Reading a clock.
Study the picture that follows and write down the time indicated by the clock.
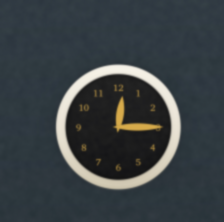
12:15
